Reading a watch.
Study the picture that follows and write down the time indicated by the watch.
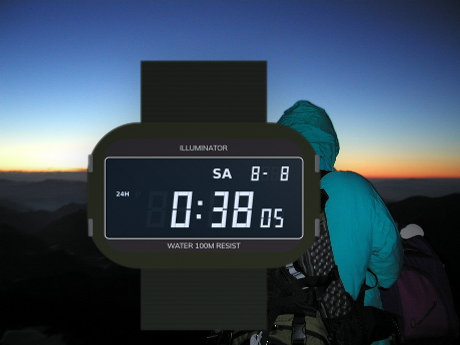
0:38:05
